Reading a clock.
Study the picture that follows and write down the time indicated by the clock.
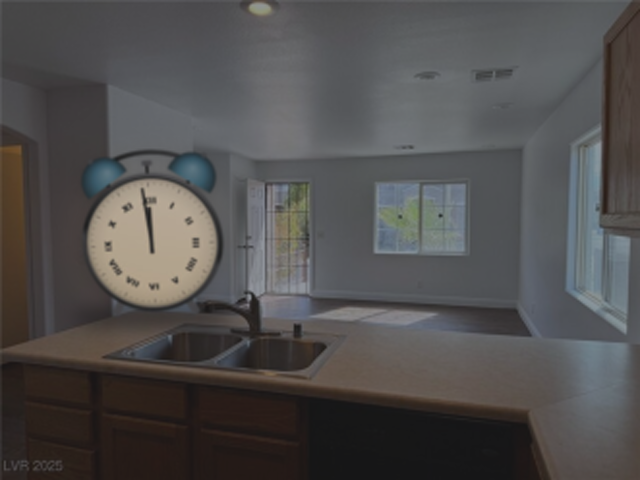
11:59
